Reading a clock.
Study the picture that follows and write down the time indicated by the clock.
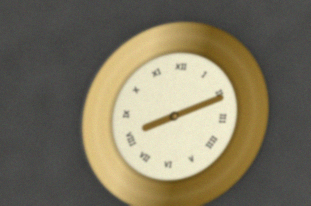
8:11
